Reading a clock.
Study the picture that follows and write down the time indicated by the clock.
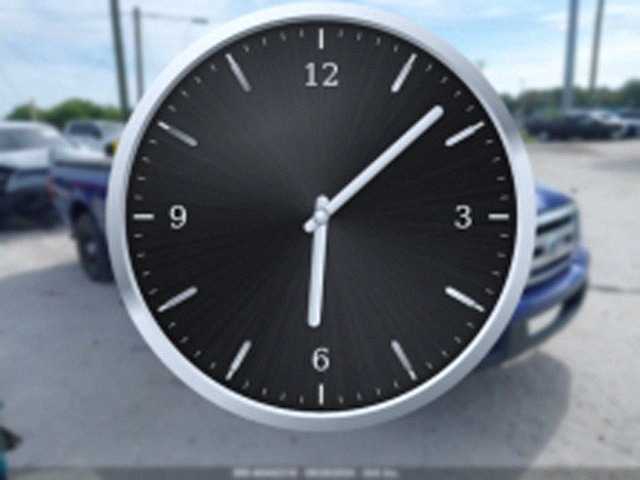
6:08
